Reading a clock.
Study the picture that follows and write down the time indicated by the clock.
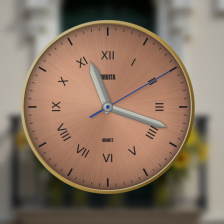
11:18:10
